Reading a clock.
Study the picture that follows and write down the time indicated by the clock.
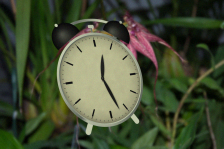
12:27
